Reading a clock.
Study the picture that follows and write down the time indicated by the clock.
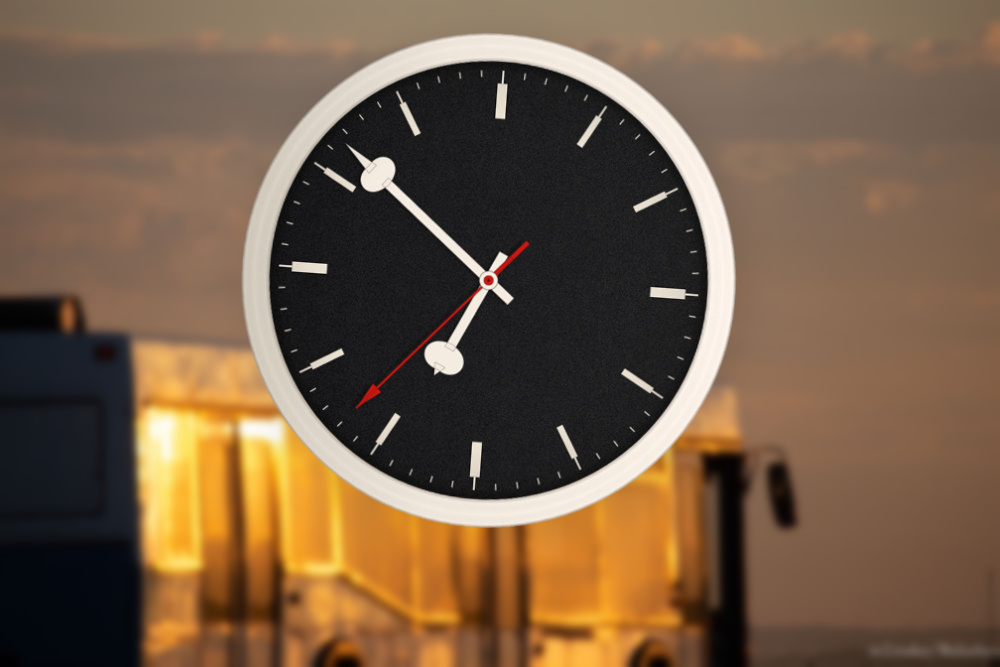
6:51:37
